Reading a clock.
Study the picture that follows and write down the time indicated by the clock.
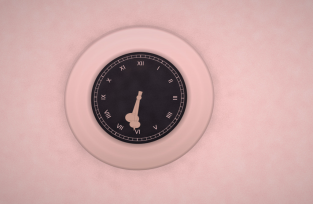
6:31
